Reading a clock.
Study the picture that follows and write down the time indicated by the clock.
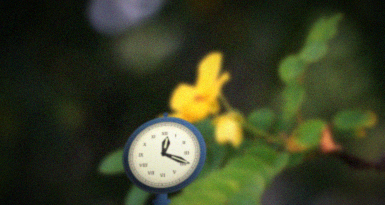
12:19
